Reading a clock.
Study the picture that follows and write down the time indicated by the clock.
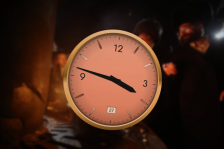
3:47
